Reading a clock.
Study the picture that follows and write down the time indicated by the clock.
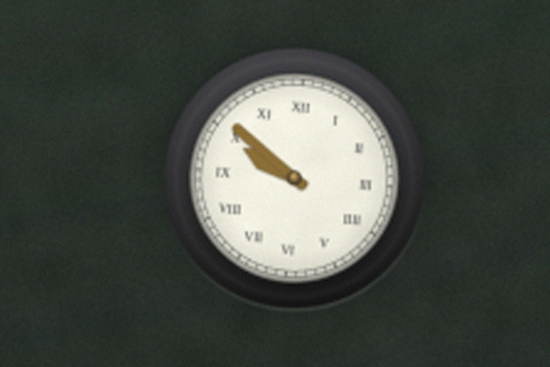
9:51
